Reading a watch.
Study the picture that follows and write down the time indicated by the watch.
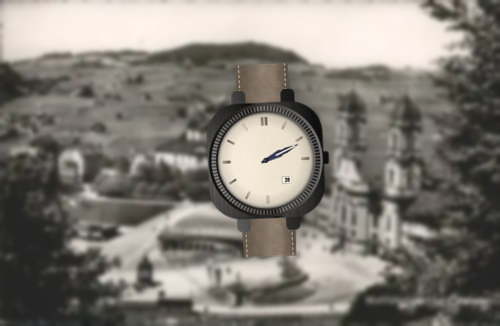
2:11
